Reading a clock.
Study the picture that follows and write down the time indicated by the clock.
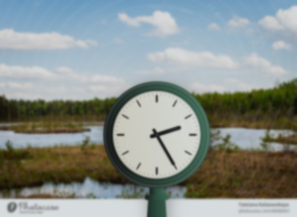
2:25
